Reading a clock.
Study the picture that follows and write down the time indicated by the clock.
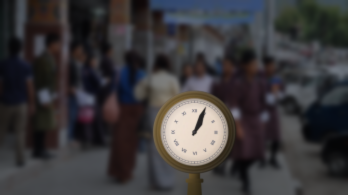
1:04
